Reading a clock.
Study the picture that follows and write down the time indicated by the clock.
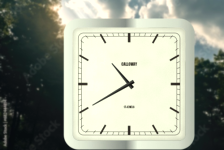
10:40
